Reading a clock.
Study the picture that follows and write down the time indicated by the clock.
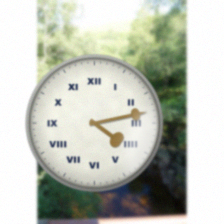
4:13
